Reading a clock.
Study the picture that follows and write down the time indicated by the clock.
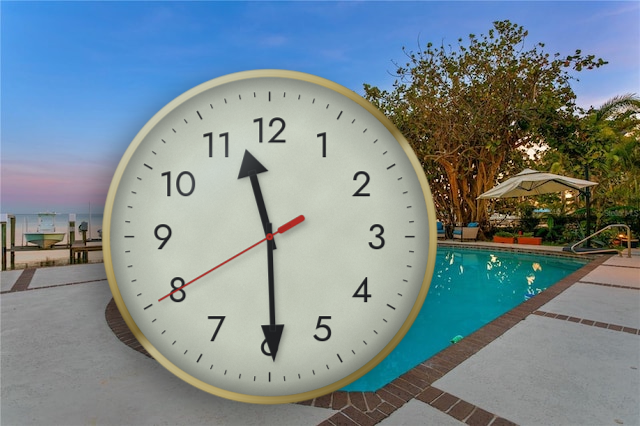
11:29:40
